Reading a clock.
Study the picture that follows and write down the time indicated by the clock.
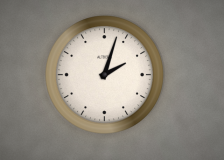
2:03
